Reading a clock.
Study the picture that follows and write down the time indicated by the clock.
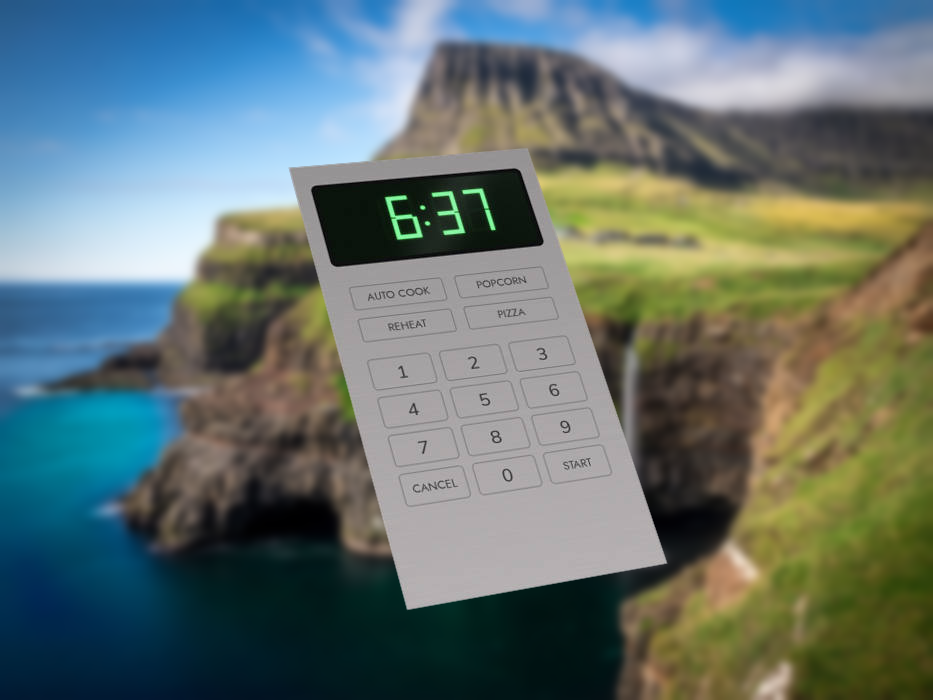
6:37
